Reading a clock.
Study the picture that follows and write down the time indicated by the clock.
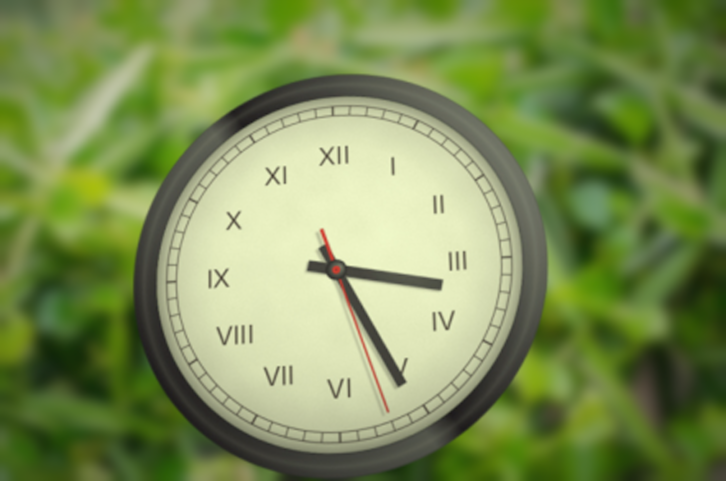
3:25:27
